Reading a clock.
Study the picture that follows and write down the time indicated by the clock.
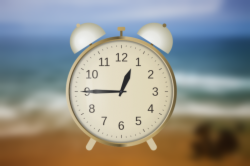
12:45
